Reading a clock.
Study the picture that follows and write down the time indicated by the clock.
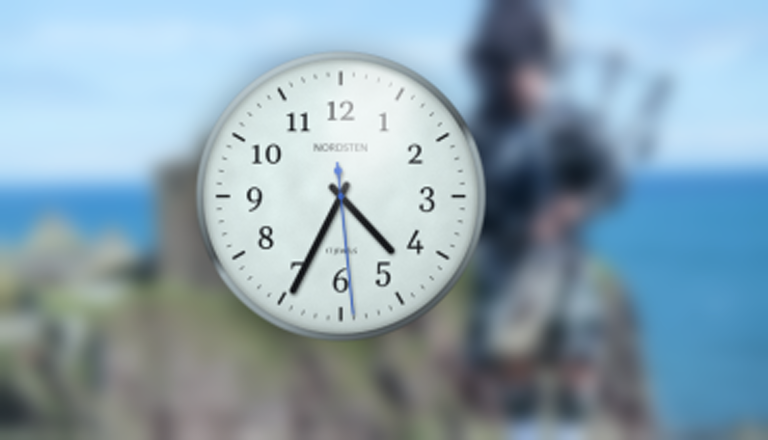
4:34:29
